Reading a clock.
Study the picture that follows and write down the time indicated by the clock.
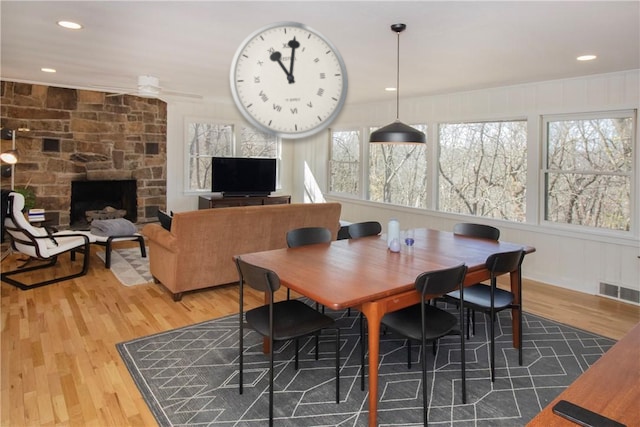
11:02
